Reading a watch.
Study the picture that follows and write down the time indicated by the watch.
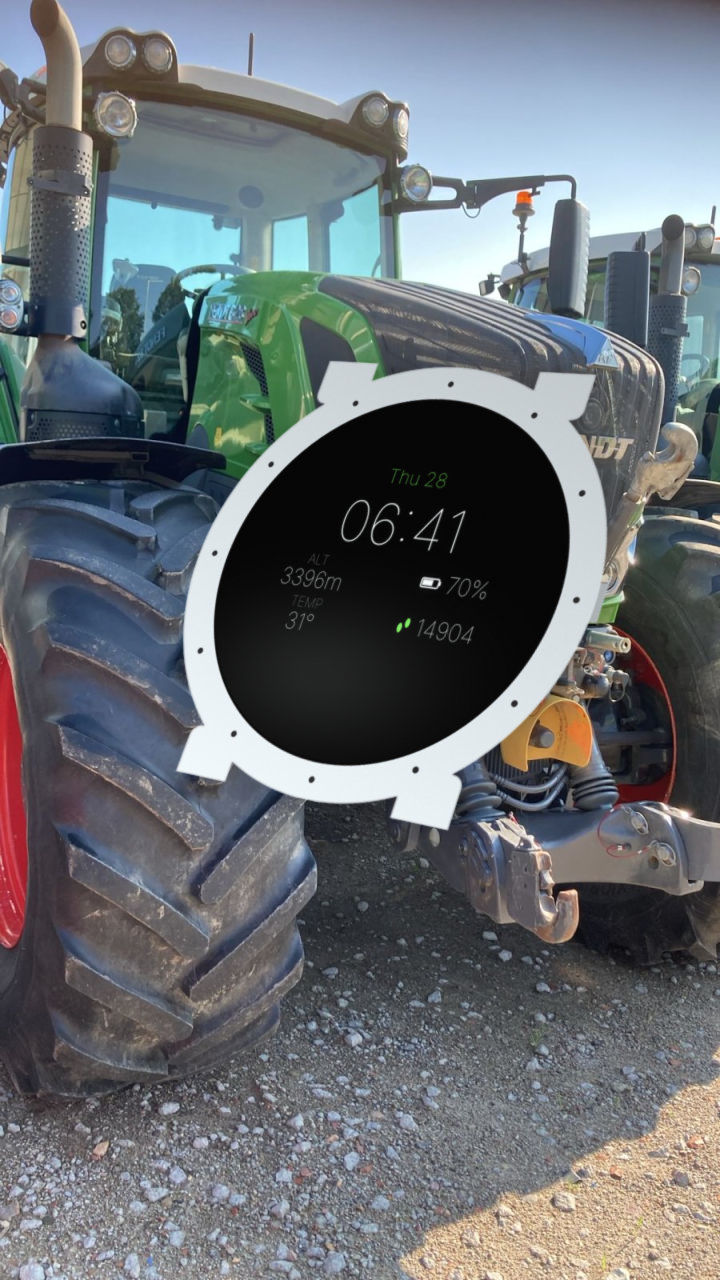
6:41
